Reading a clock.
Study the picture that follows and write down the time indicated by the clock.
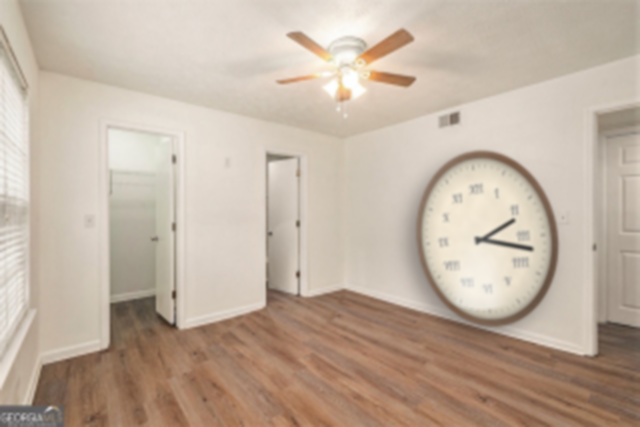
2:17
